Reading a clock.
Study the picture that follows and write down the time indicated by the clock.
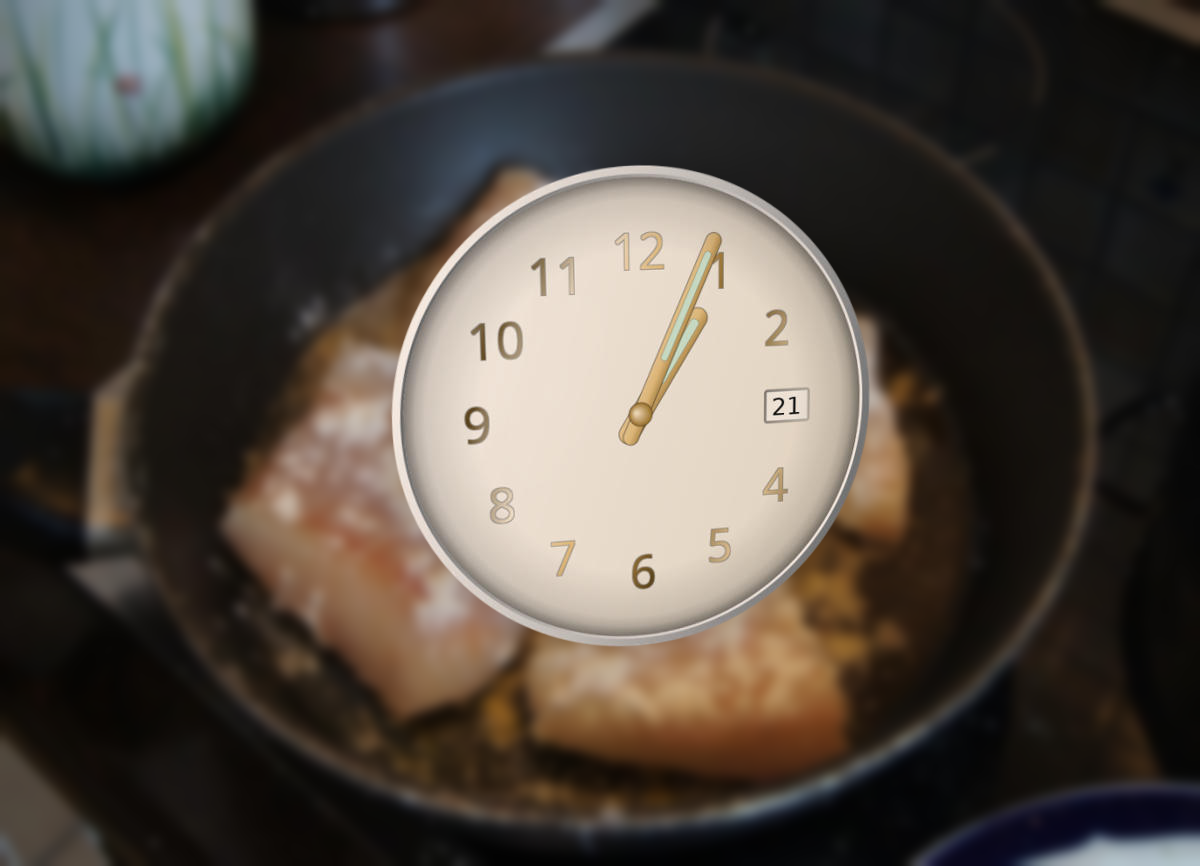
1:04
